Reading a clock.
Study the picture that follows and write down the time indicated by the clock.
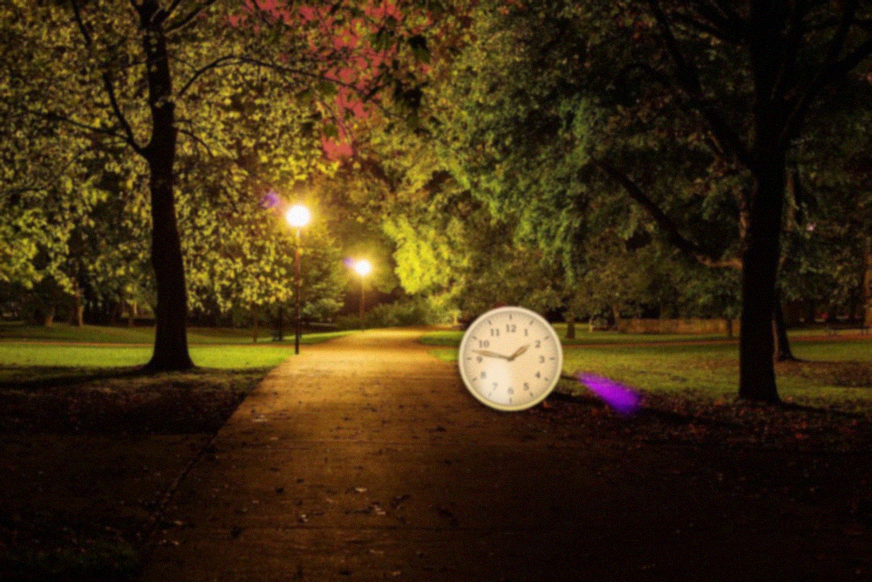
1:47
